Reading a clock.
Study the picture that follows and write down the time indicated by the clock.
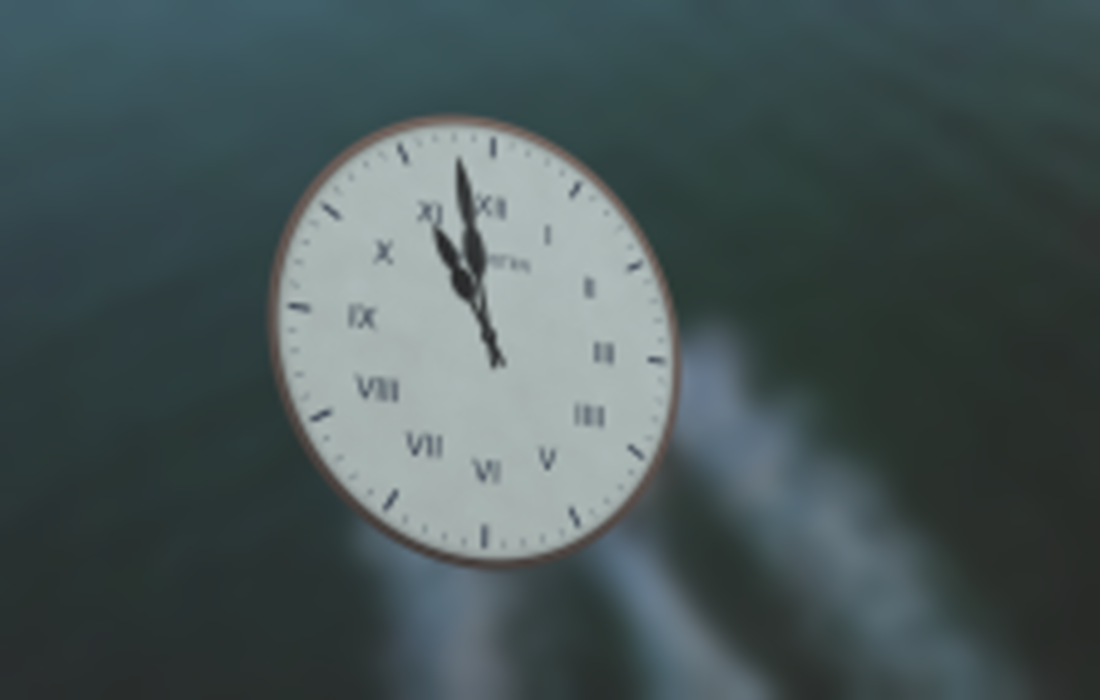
10:58
